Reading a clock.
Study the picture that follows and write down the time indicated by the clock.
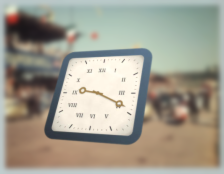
9:19
